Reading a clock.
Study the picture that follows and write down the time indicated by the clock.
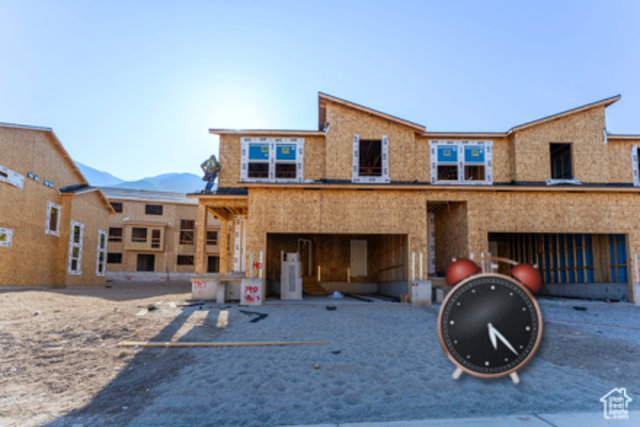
5:22
